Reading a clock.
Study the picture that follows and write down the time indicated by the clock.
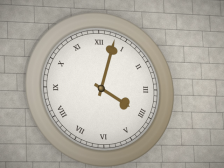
4:03
